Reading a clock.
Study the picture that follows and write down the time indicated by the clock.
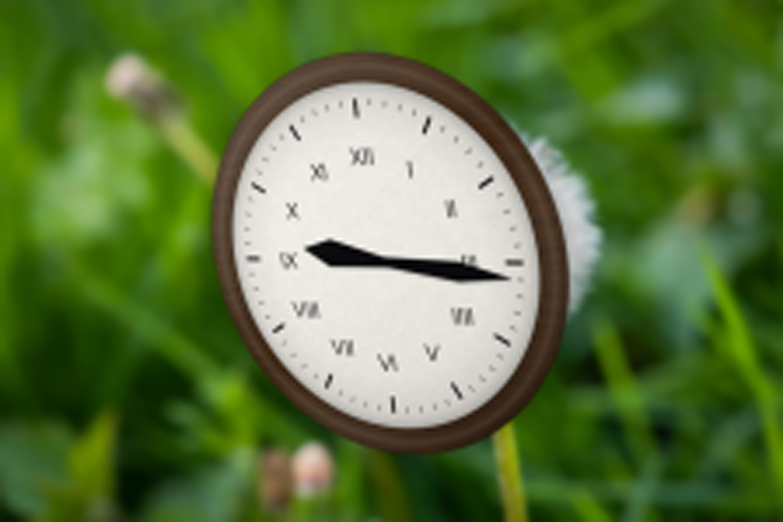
9:16
